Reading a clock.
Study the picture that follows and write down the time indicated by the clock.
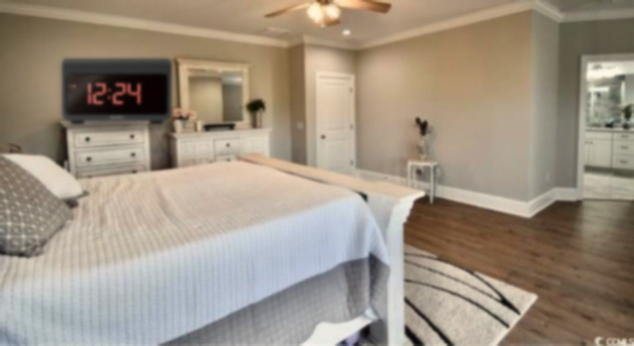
12:24
